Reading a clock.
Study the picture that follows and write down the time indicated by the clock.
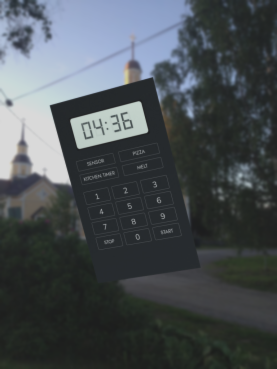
4:36
